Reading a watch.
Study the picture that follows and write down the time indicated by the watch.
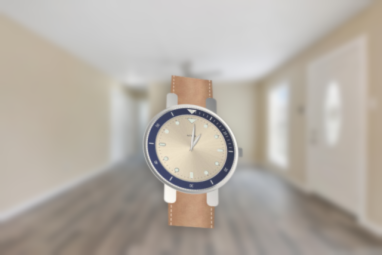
1:01
